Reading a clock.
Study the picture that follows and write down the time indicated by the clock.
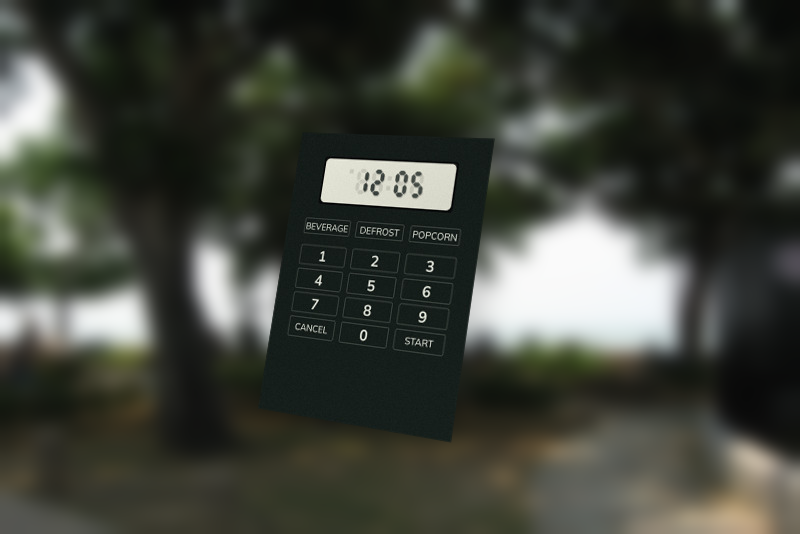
12:05
